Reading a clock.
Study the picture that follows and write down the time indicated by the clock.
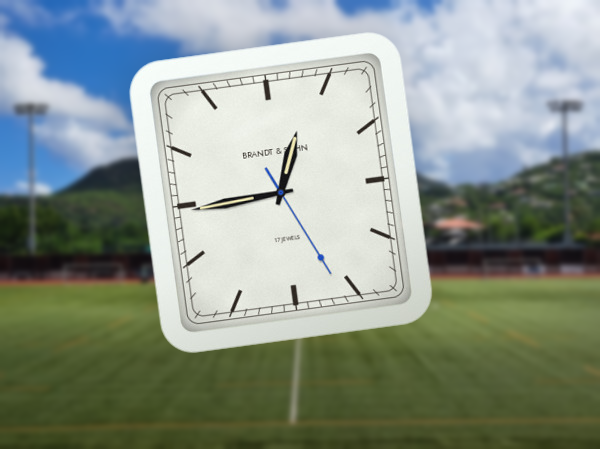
12:44:26
